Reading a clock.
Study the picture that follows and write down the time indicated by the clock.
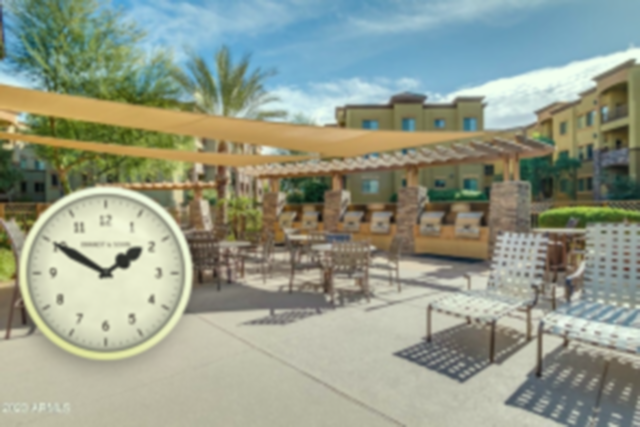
1:50
